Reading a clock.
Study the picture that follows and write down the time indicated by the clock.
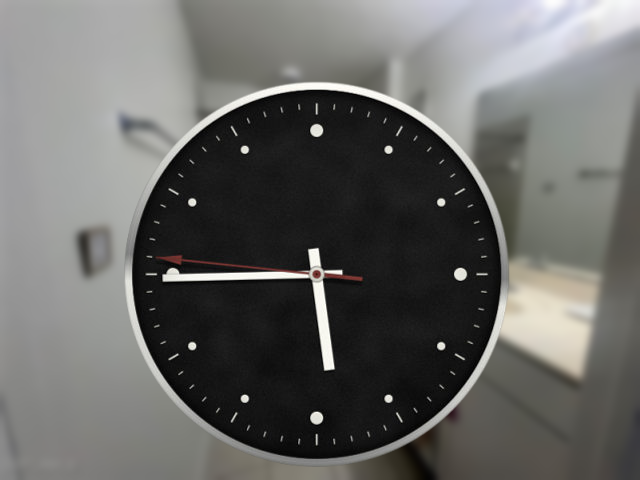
5:44:46
